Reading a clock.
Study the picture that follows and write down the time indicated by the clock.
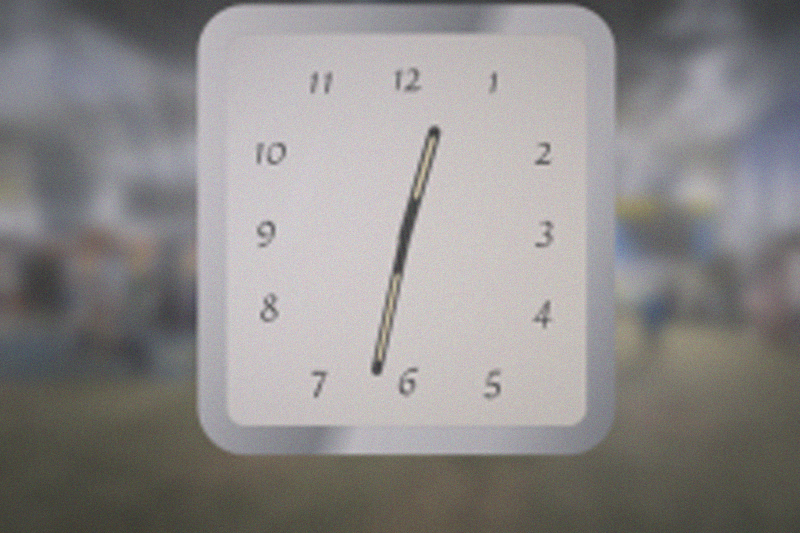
12:32
